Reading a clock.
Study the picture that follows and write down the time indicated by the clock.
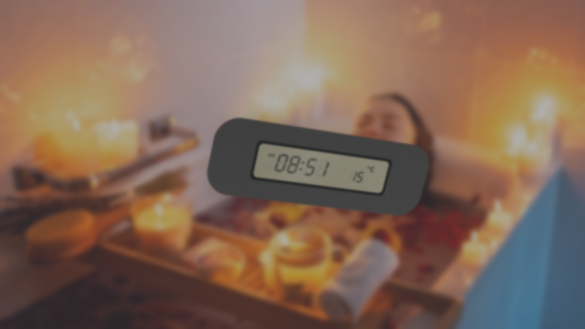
8:51
